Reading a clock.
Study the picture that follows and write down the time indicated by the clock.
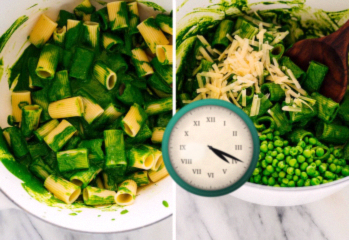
4:19
